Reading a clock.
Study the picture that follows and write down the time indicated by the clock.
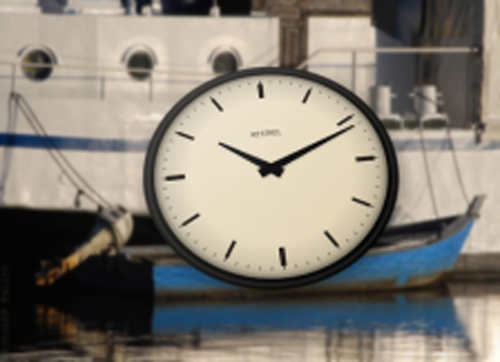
10:11
